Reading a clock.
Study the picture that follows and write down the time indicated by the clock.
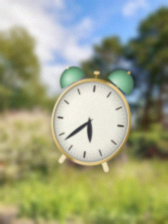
5:38
